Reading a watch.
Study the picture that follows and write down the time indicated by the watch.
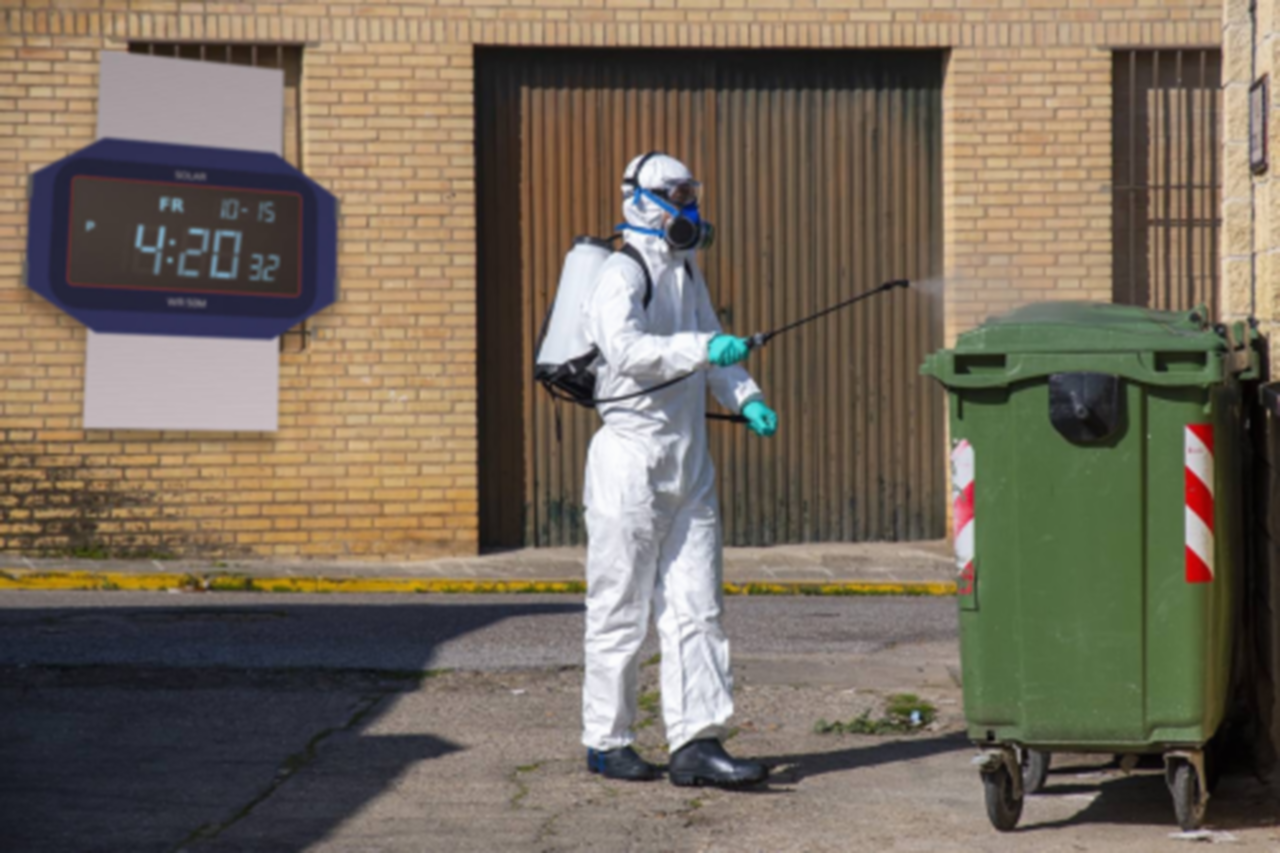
4:20:32
